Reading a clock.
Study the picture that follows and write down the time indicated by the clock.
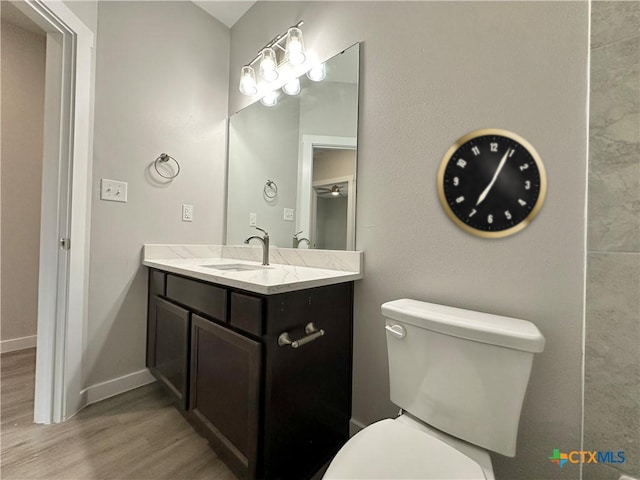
7:04
